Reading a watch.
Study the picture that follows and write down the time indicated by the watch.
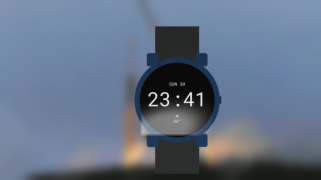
23:41
